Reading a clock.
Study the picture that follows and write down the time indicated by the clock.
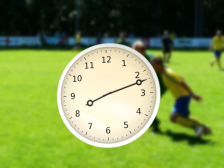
8:12
